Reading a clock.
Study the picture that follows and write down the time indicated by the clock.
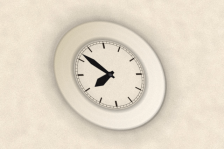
7:52
